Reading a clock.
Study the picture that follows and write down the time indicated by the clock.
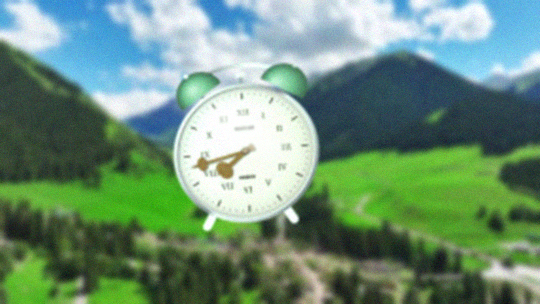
7:43
